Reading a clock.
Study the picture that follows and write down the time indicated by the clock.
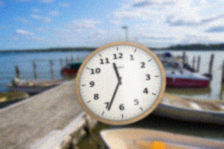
11:34
